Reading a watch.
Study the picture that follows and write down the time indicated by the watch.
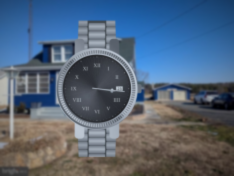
3:16
